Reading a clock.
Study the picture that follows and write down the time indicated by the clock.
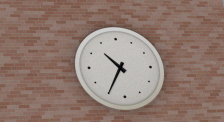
10:35
